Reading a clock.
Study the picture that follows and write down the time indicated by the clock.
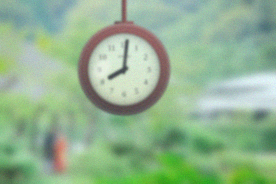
8:01
